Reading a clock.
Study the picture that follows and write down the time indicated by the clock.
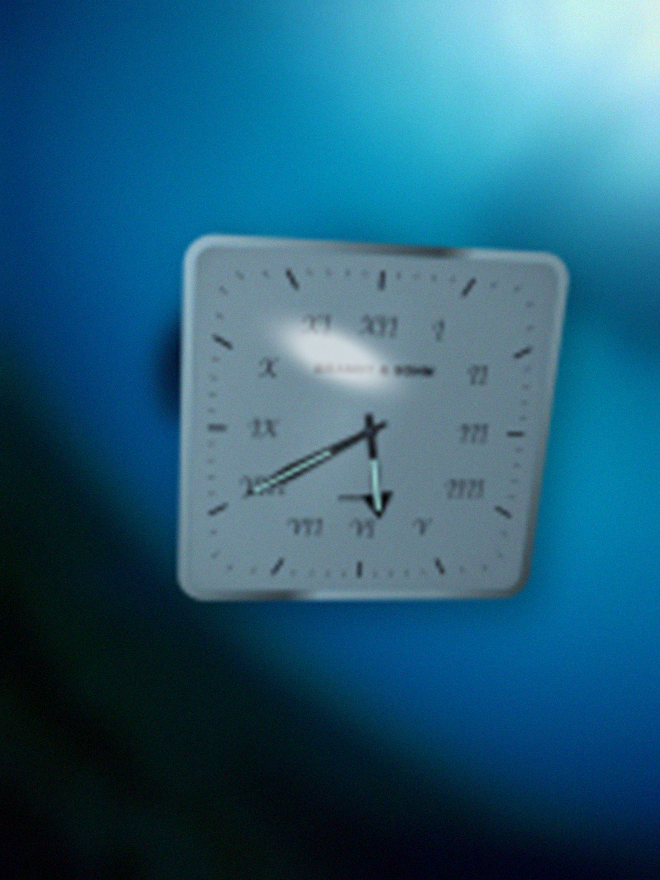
5:40
